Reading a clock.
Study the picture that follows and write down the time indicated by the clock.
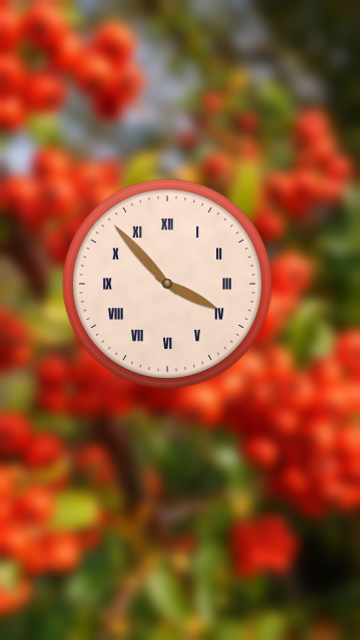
3:53
